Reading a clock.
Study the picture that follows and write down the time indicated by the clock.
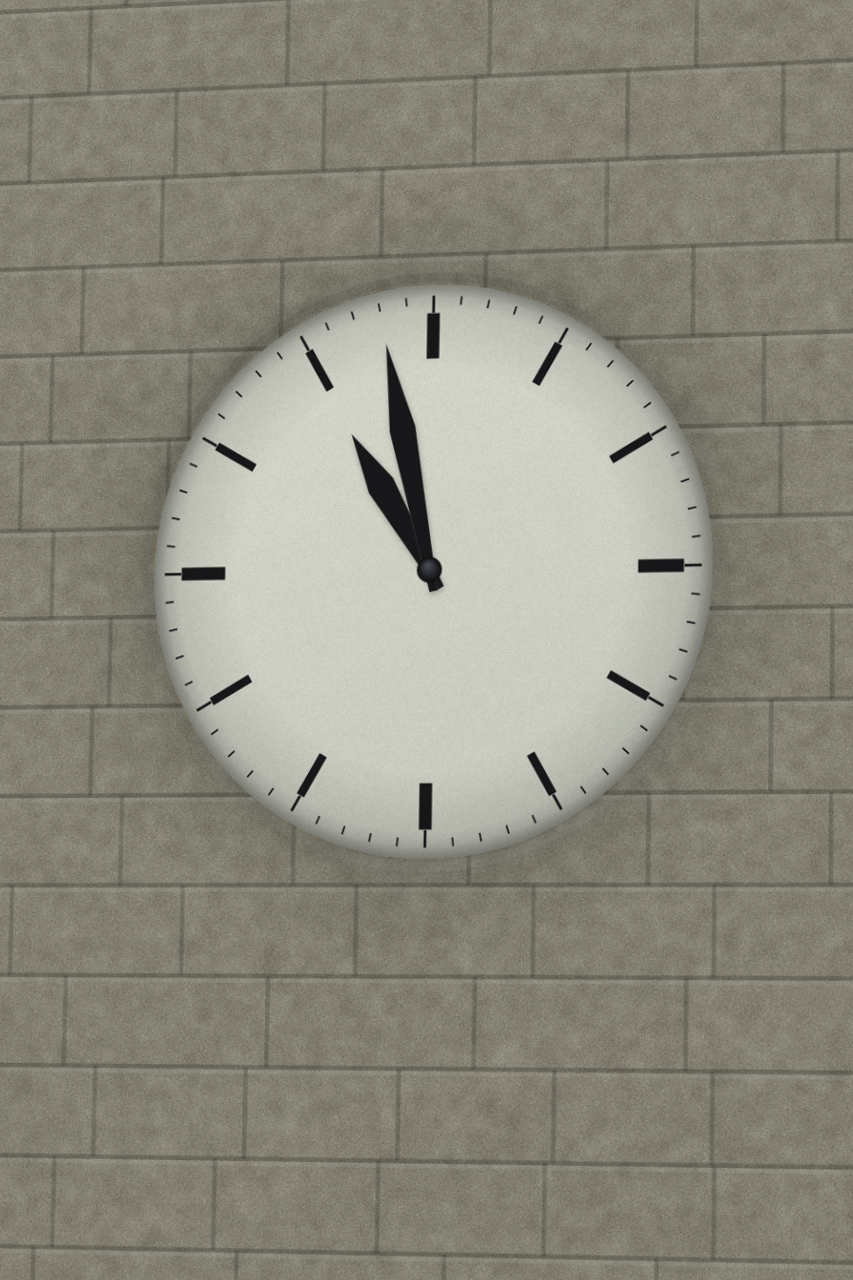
10:58
